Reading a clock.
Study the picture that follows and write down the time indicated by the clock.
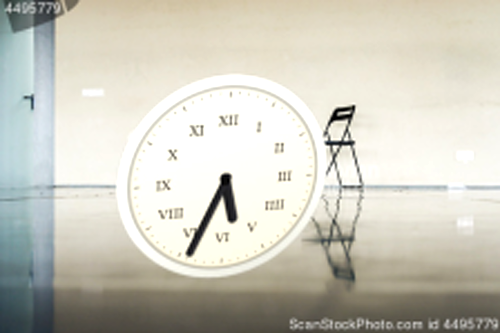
5:34
